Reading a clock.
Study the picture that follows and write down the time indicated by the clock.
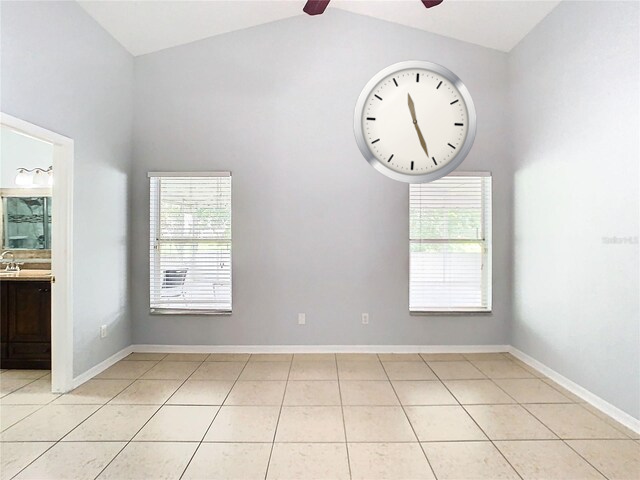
11:26
